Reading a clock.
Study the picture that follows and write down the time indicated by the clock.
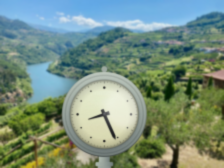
8:26
